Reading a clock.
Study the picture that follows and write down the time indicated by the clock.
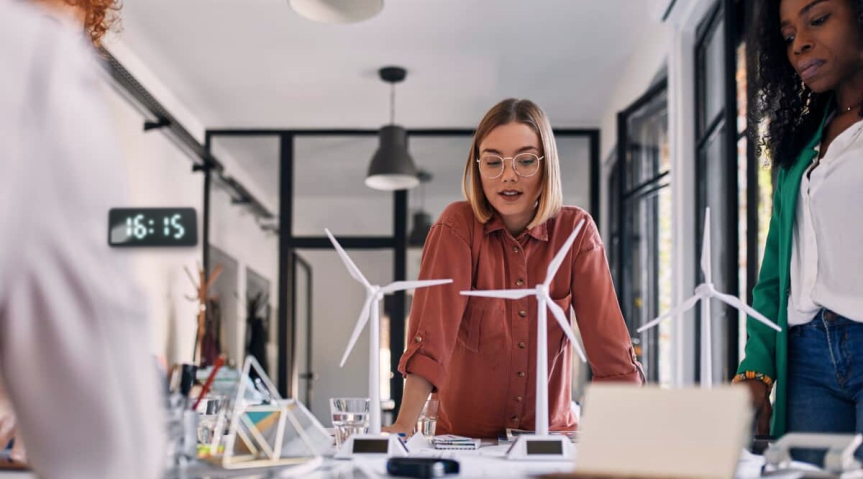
16:15
